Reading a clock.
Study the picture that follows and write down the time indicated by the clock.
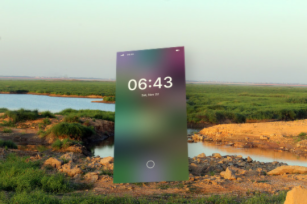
6:43
